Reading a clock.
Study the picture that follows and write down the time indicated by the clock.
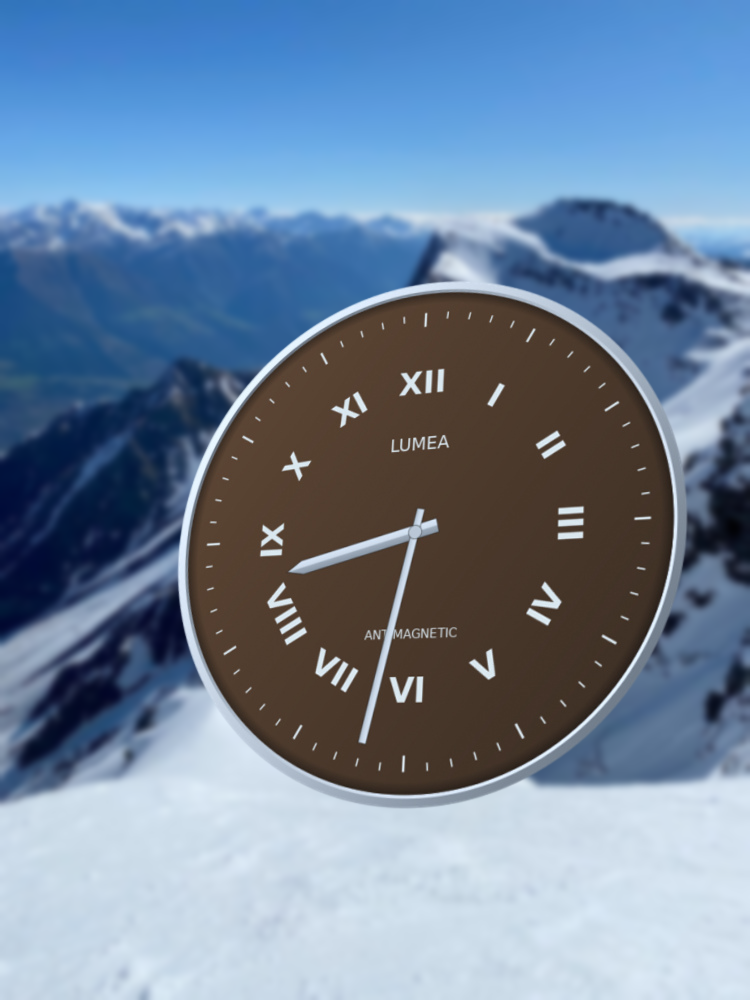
8:32
